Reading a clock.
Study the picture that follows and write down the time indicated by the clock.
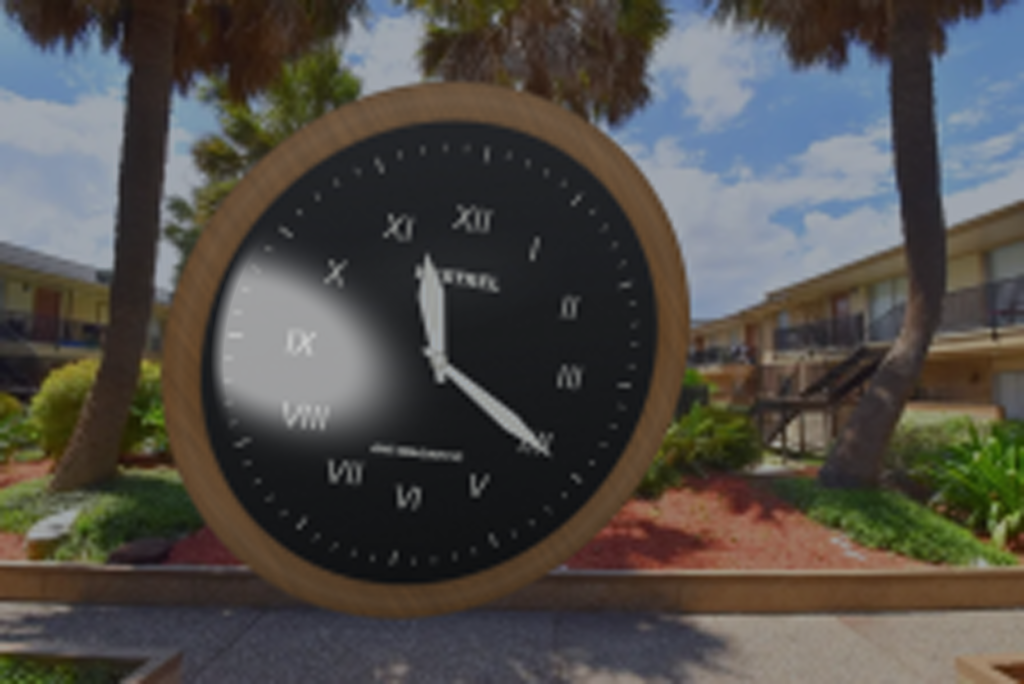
11:20
